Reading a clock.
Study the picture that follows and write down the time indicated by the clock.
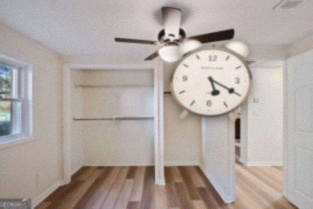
5:20
